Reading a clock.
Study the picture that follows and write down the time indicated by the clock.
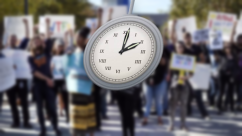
2:01
